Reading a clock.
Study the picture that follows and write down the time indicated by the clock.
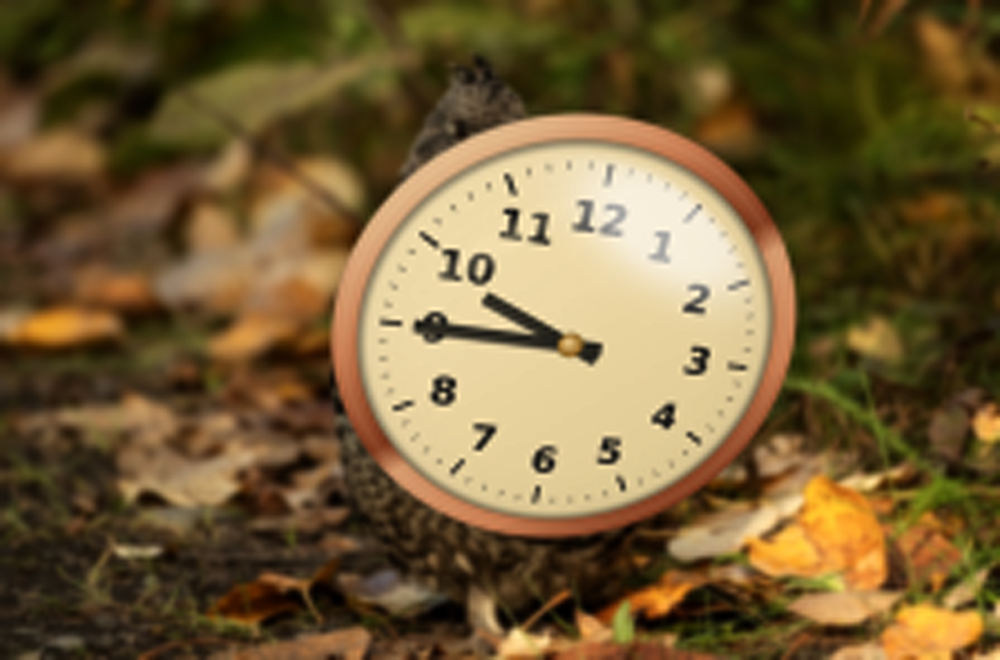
9:45
